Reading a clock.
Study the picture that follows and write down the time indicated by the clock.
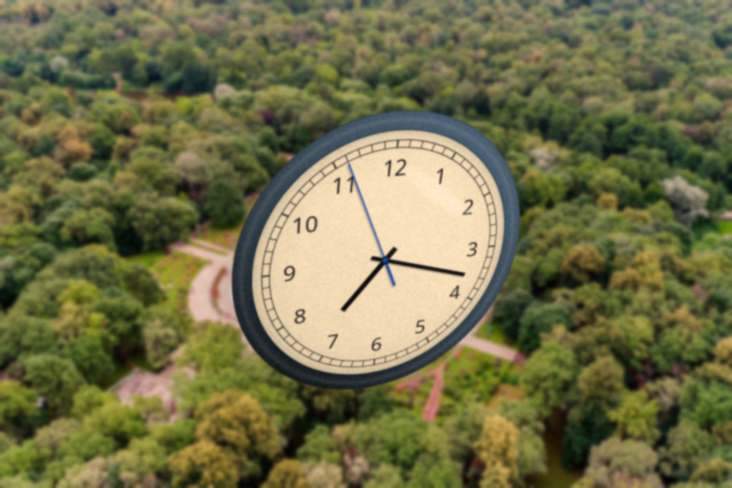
7:17:56
